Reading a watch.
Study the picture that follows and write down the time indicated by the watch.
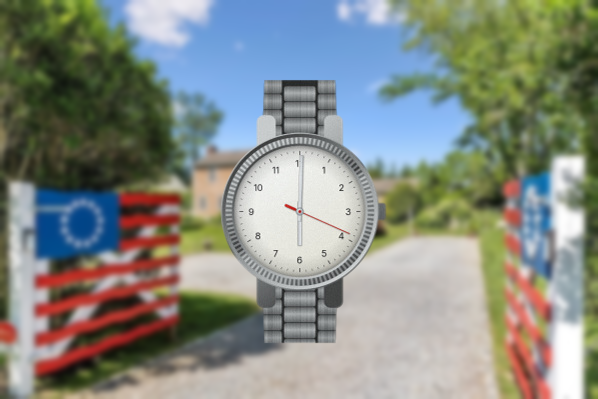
6:00:19
